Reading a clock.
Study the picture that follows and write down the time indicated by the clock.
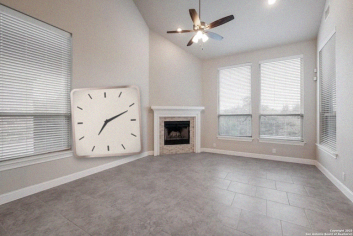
7:11
